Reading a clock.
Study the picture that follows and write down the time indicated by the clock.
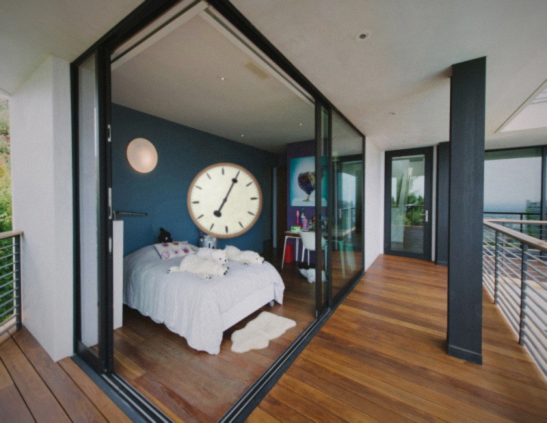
7:05
